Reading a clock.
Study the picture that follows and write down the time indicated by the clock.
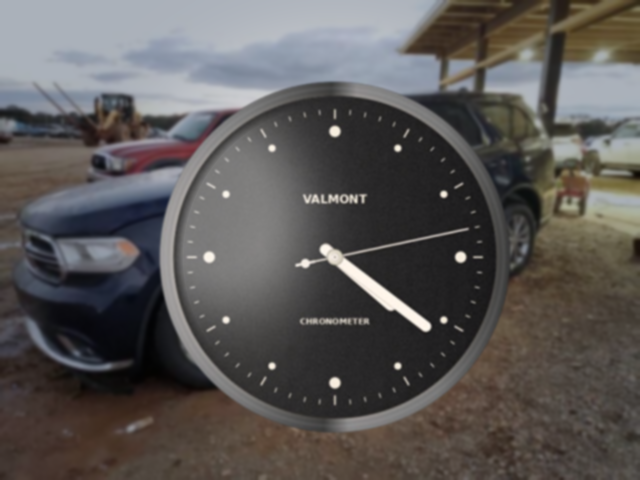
4:21:13
